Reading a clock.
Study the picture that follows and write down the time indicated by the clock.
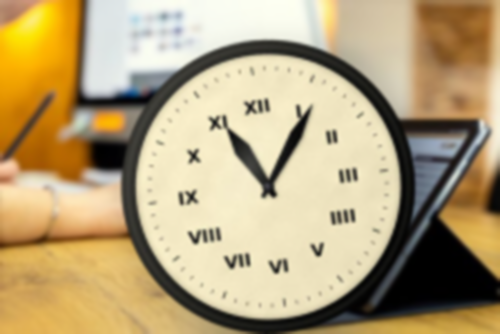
11:06
